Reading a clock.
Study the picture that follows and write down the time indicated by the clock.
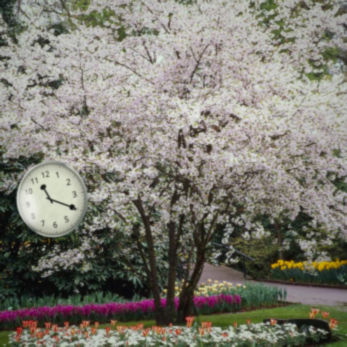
11:20
